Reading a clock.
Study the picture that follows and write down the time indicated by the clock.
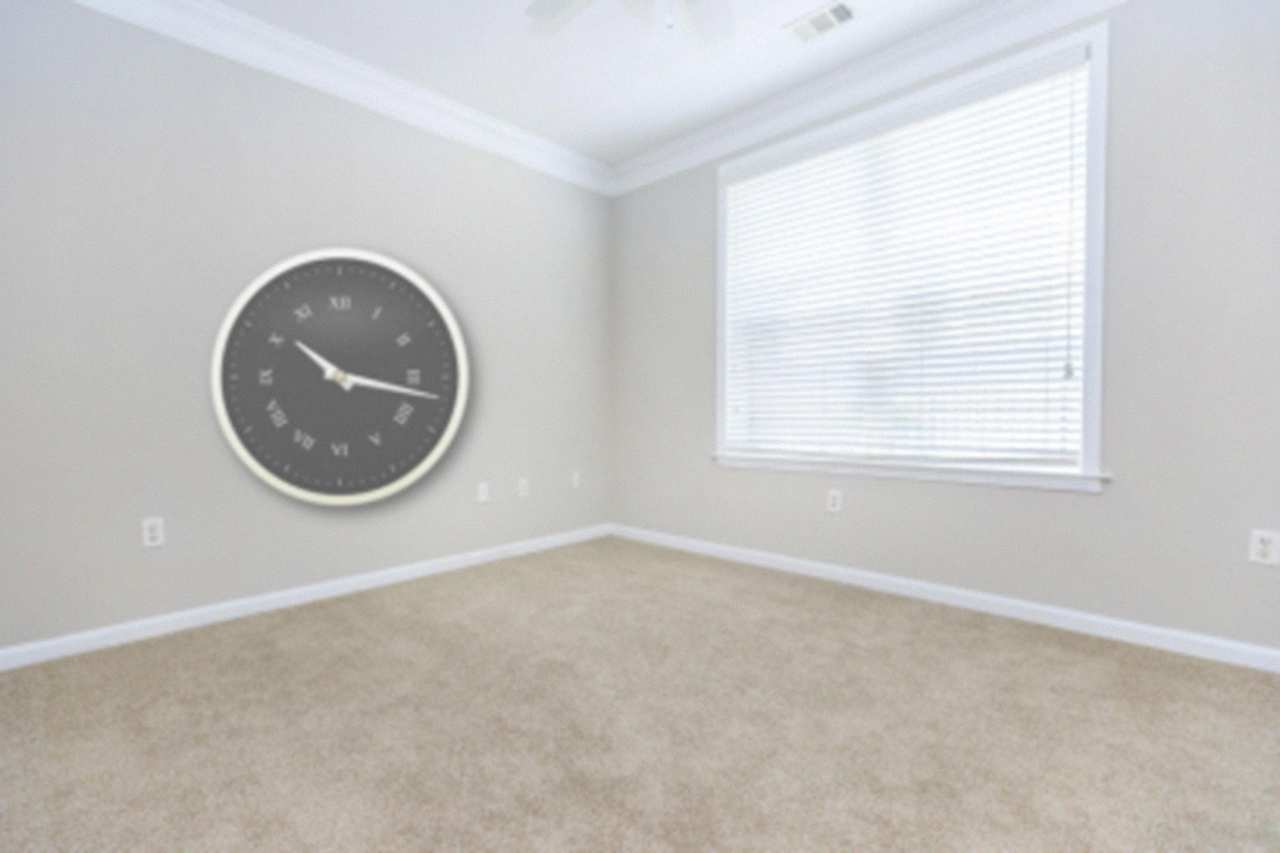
10:17
